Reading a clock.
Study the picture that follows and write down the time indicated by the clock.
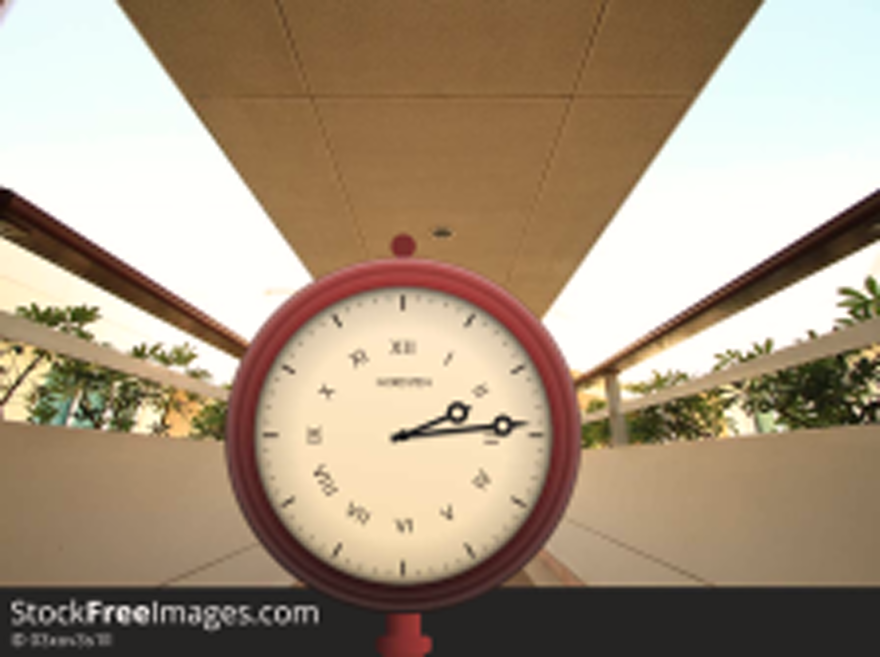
2:14
